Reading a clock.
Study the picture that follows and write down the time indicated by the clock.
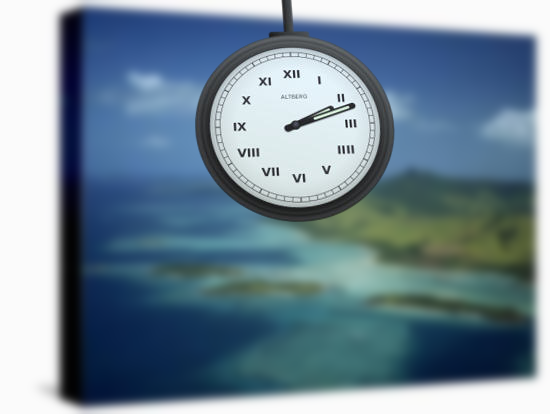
2:12
